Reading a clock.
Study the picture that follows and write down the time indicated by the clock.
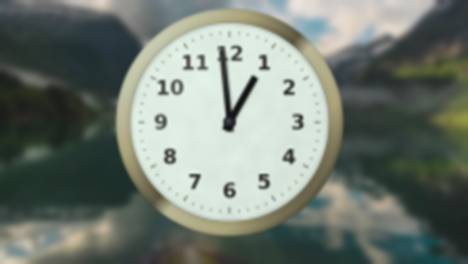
12:59
